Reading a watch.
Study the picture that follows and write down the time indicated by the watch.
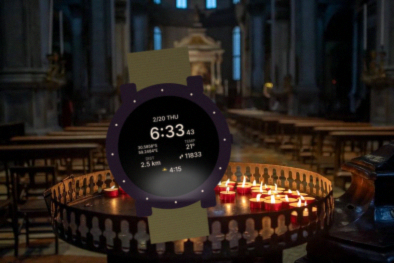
6:33
